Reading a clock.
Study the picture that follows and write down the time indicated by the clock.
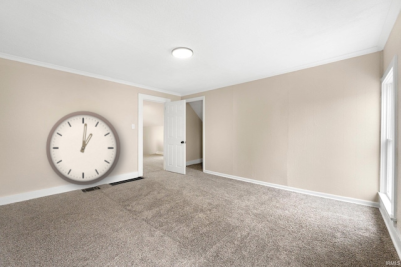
1:01
